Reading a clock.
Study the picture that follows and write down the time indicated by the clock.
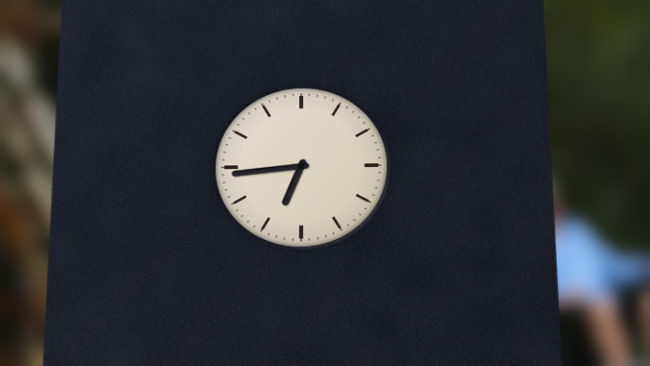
6:44
